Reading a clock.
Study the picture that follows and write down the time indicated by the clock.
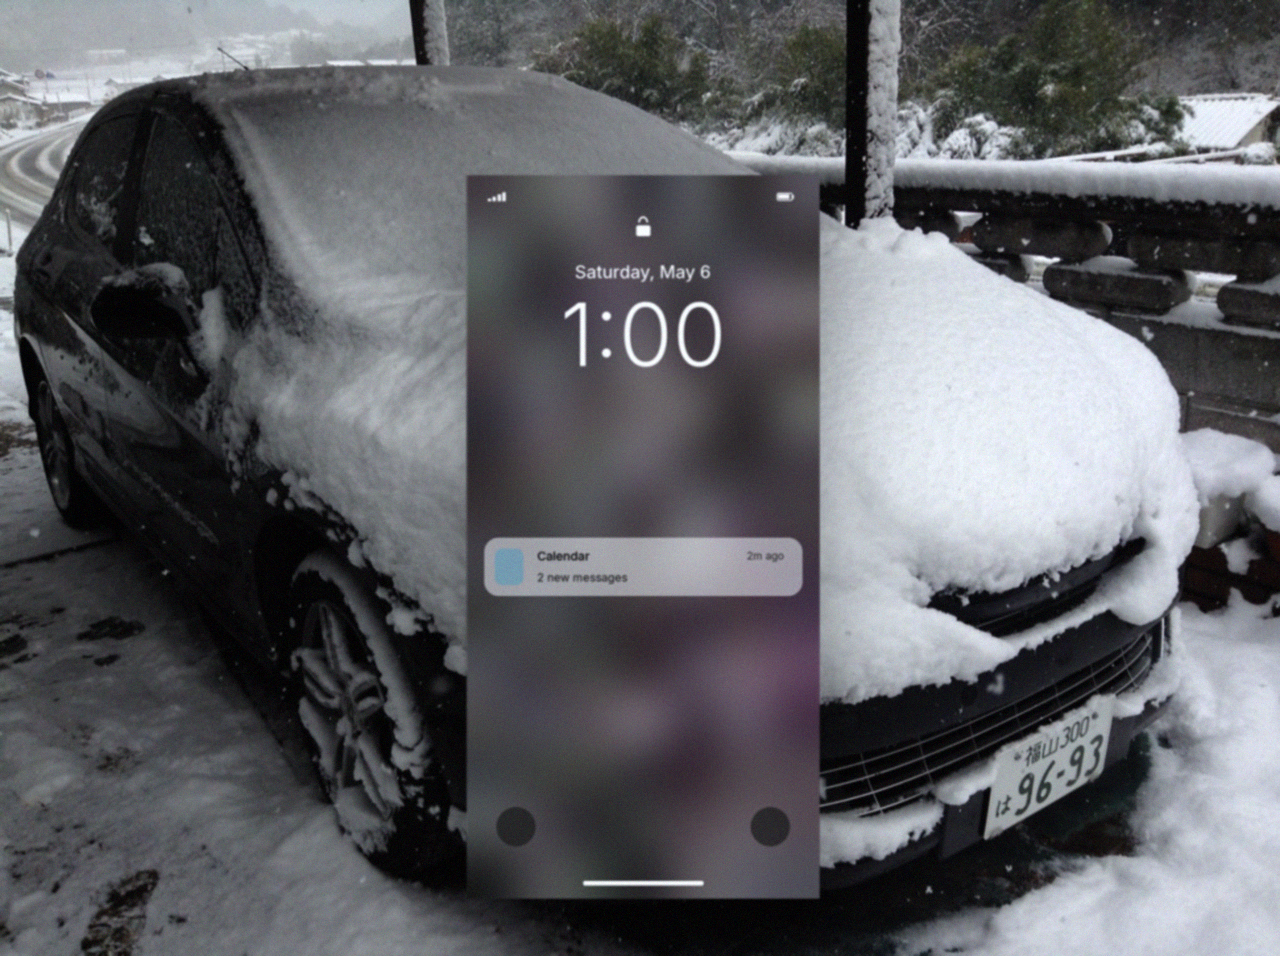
1:00
